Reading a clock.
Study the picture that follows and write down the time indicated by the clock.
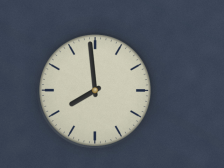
7:59
